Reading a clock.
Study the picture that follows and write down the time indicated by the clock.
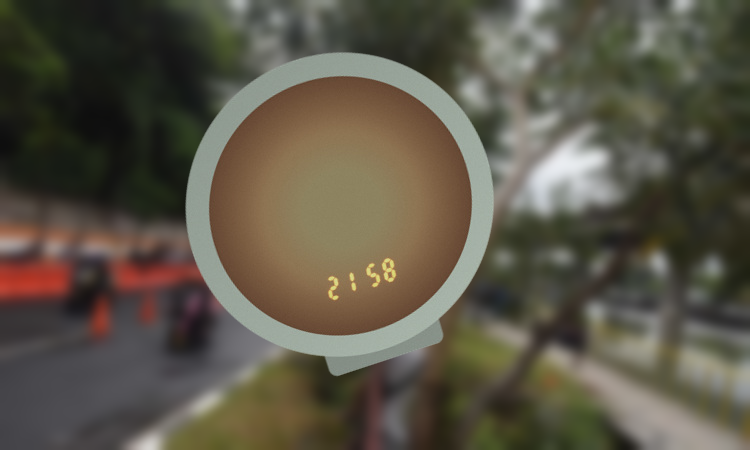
21:58
